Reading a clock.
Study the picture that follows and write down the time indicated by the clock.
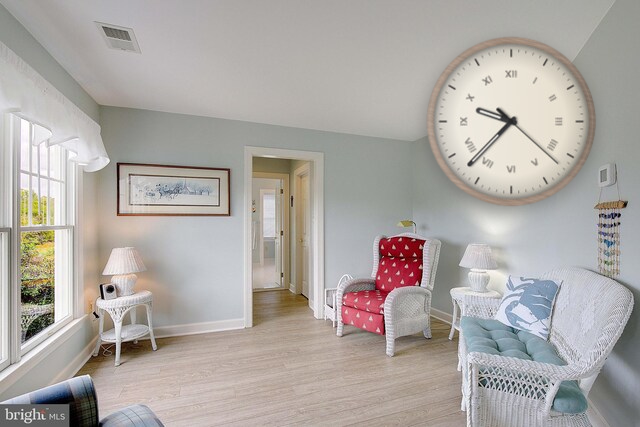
9:37:22
